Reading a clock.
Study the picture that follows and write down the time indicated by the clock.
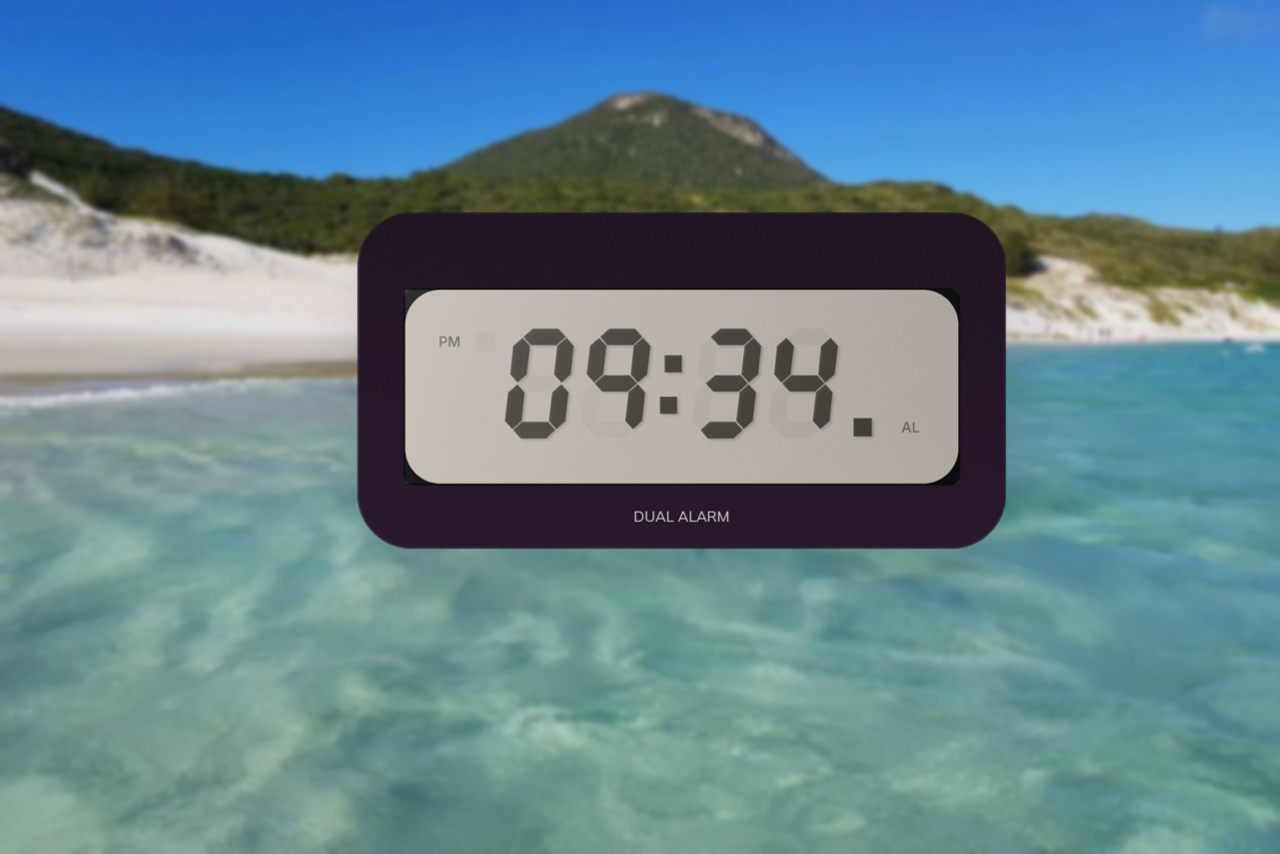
9:34
